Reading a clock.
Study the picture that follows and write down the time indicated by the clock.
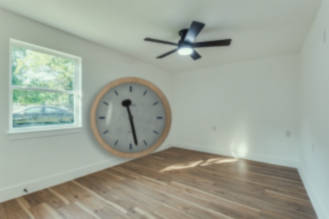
11:28
